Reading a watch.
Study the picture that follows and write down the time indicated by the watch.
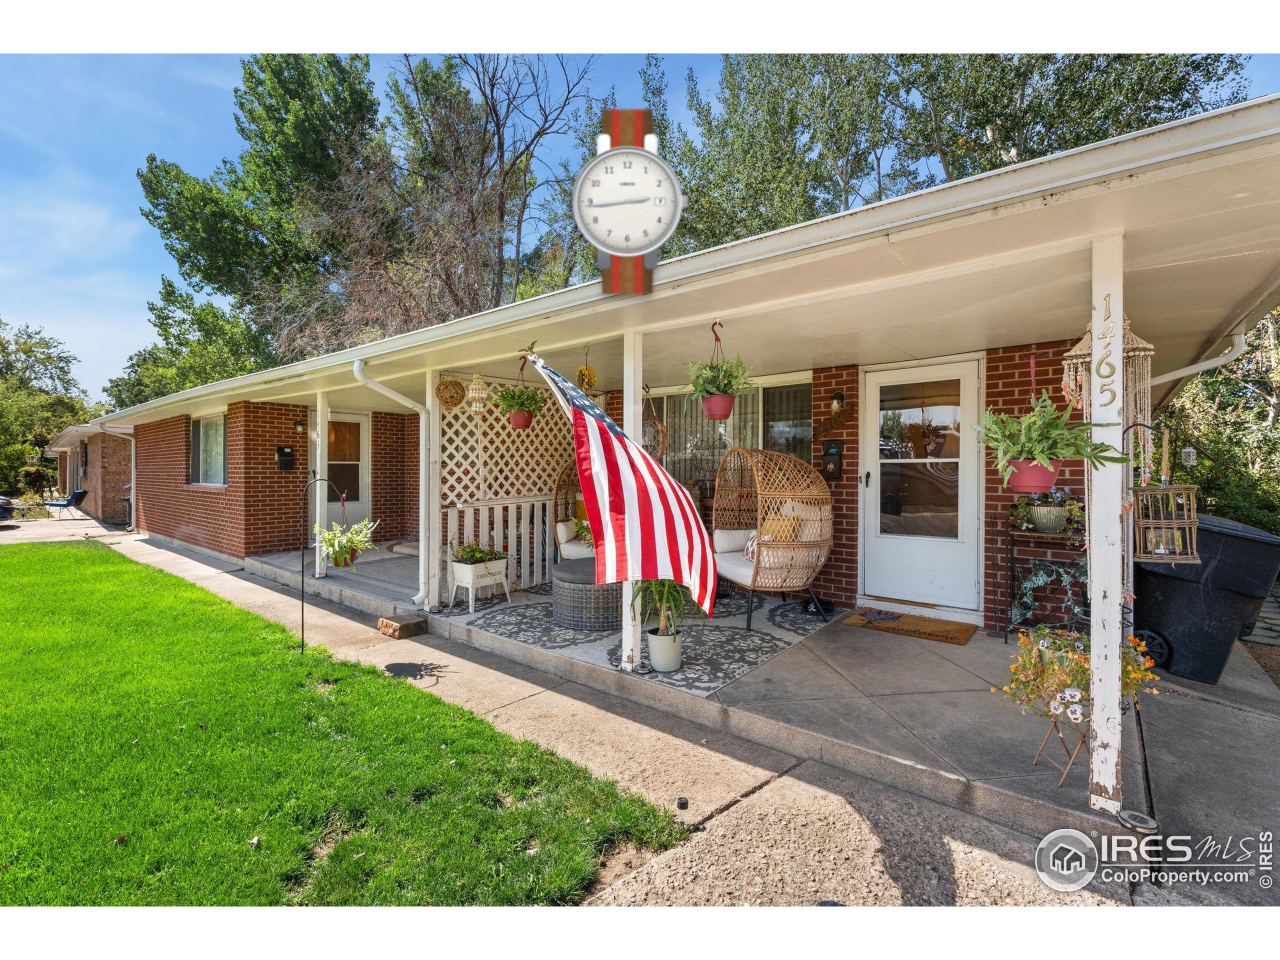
2:44
